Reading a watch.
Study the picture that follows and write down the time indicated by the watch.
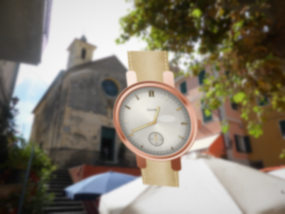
12:41
